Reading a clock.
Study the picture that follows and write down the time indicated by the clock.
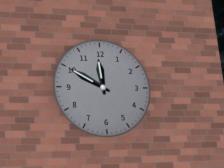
11:50
